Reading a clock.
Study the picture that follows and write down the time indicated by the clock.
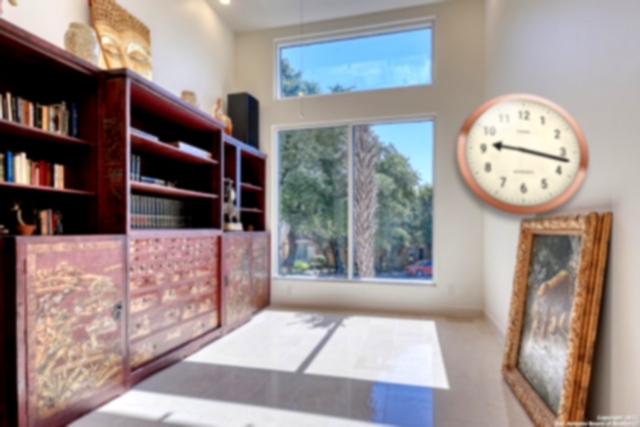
9:17
